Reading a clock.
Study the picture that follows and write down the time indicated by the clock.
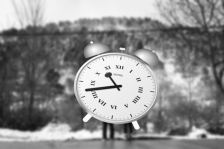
10:42
